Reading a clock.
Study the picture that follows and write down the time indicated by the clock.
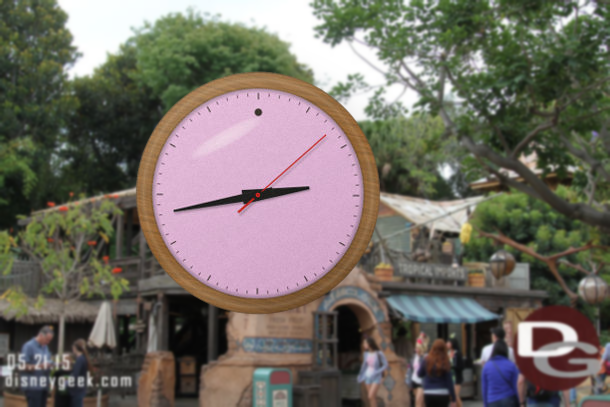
2:43:08
